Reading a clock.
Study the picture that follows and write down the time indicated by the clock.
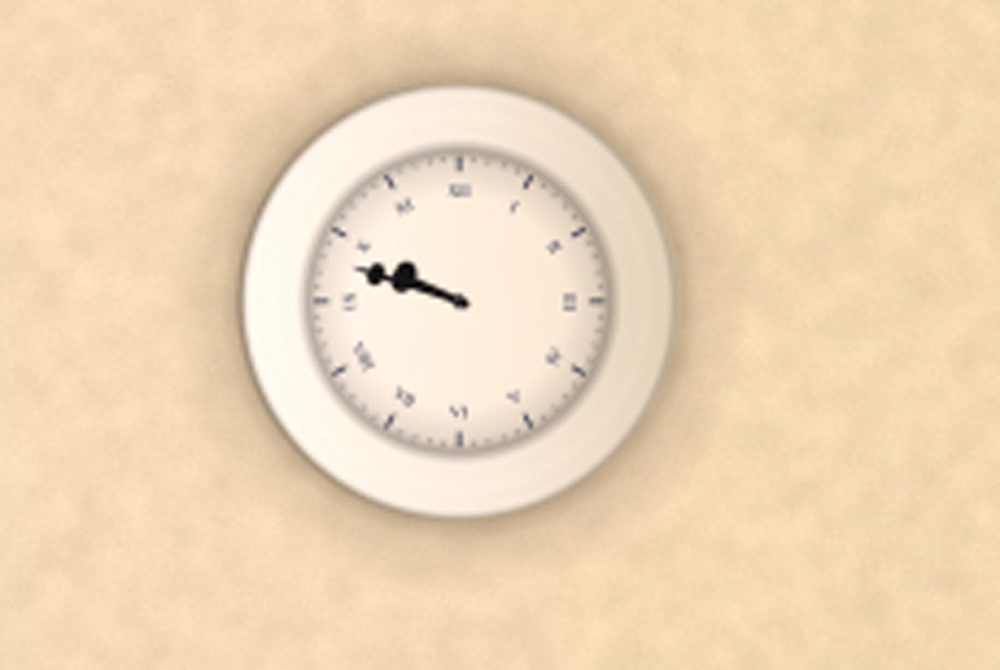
9:48
